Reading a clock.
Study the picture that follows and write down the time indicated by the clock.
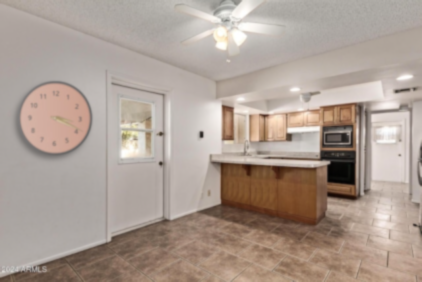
3:19
